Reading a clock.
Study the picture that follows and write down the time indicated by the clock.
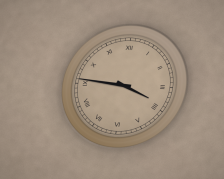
3:46
